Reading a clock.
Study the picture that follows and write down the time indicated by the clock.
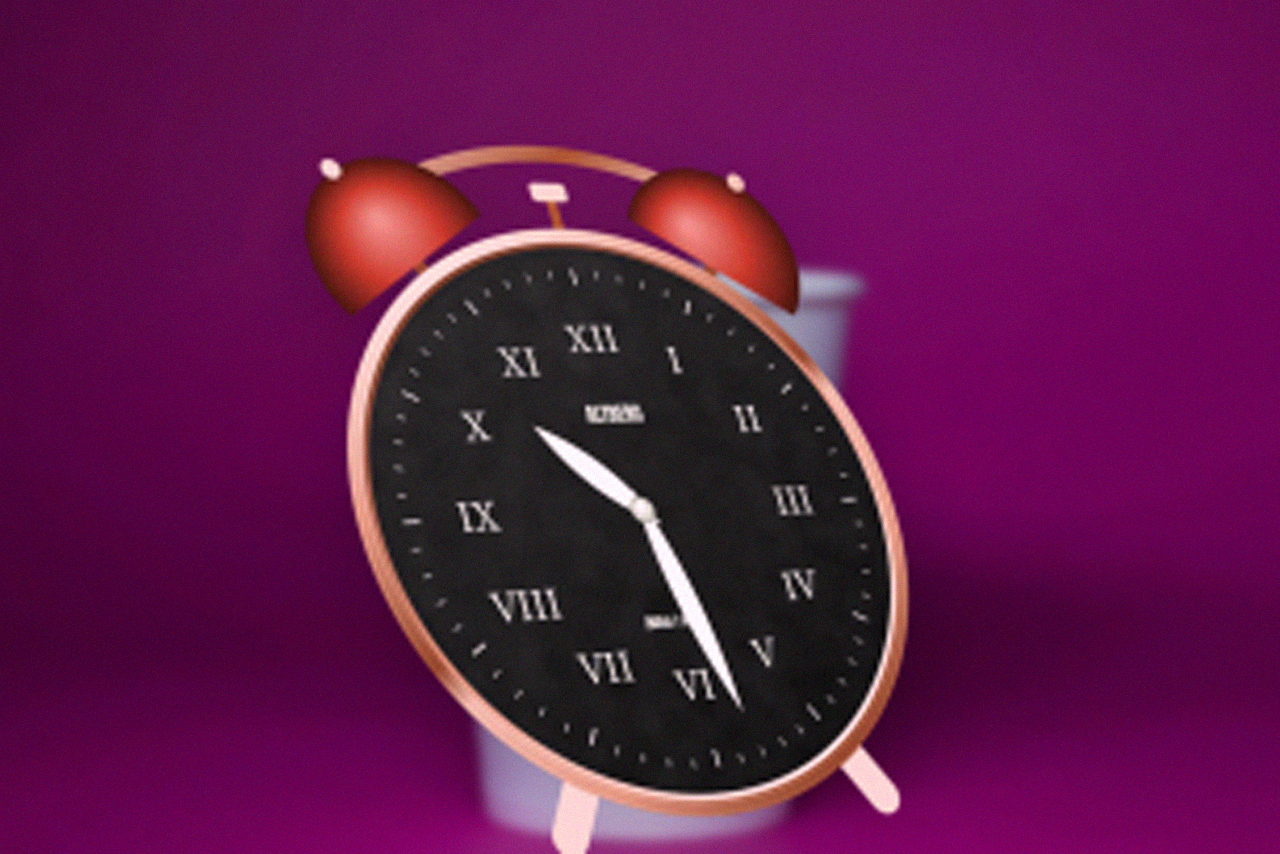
10:28
